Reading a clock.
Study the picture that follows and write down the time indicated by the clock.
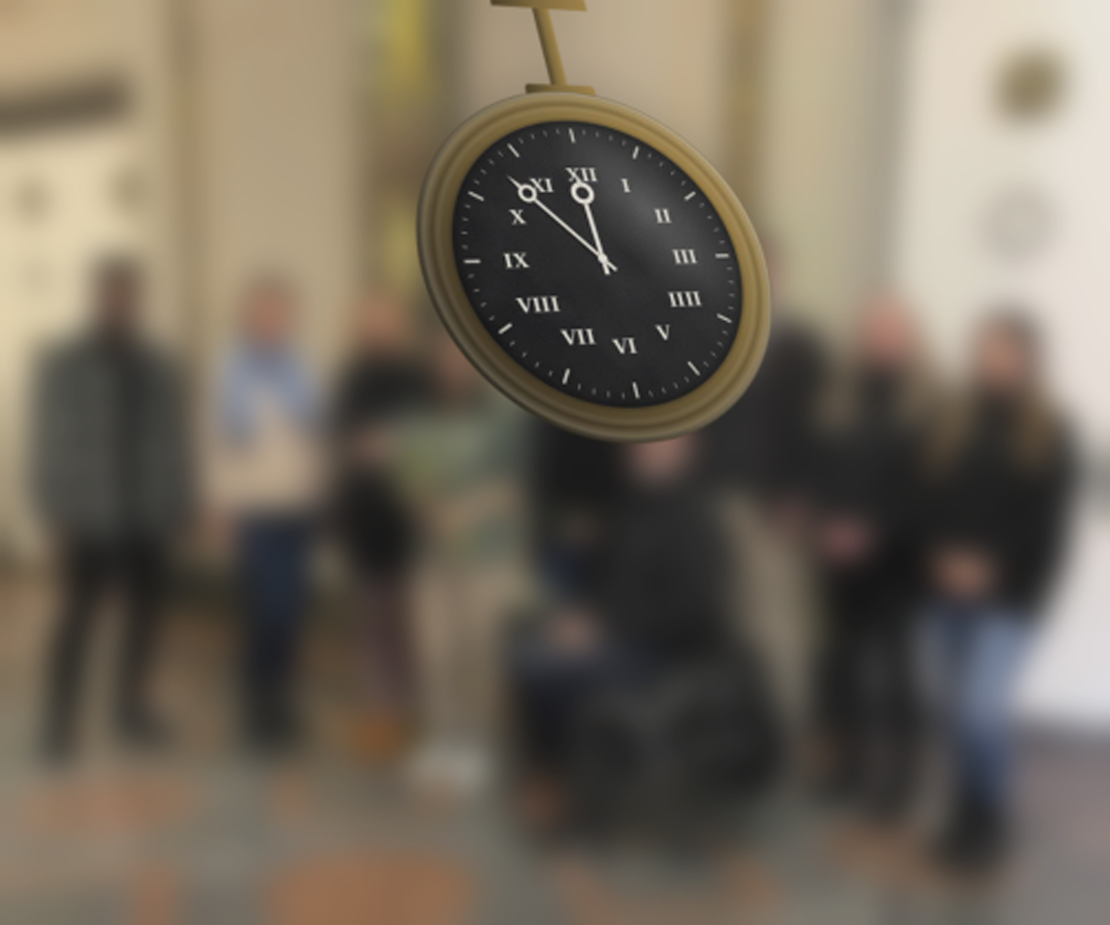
11:53
